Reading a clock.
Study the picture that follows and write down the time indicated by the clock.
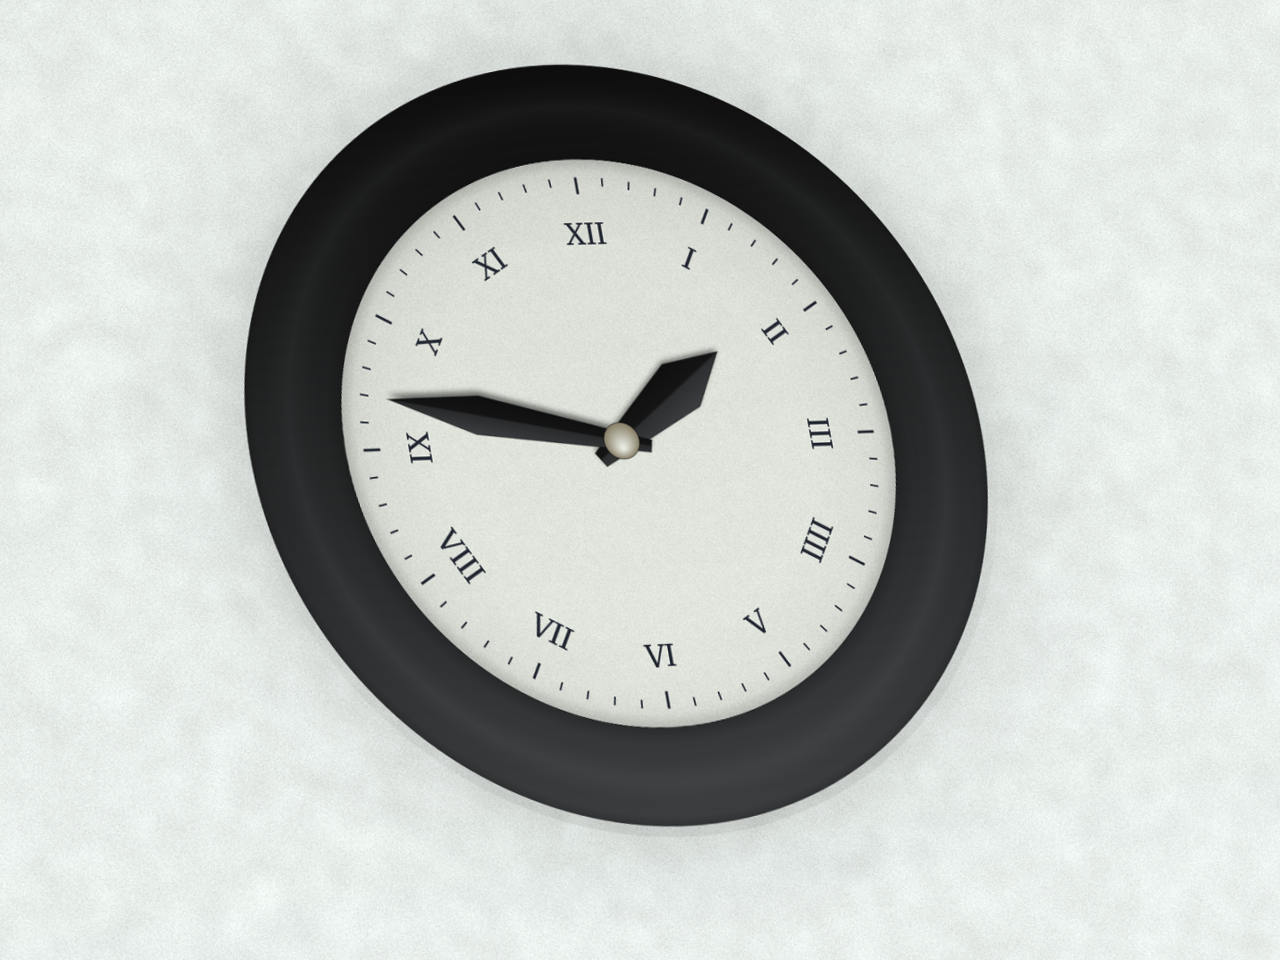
1:47
